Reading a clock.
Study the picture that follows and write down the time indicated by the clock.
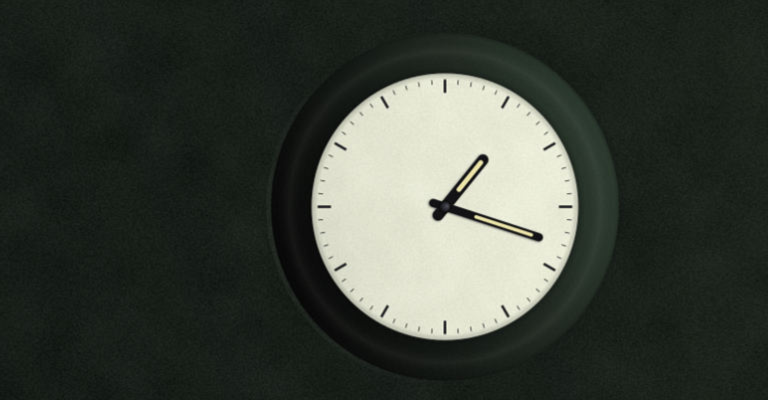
1:18
